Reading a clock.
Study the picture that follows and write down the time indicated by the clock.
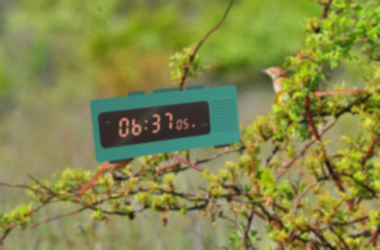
6:37
